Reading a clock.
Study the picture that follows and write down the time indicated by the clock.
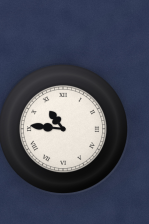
10:46
